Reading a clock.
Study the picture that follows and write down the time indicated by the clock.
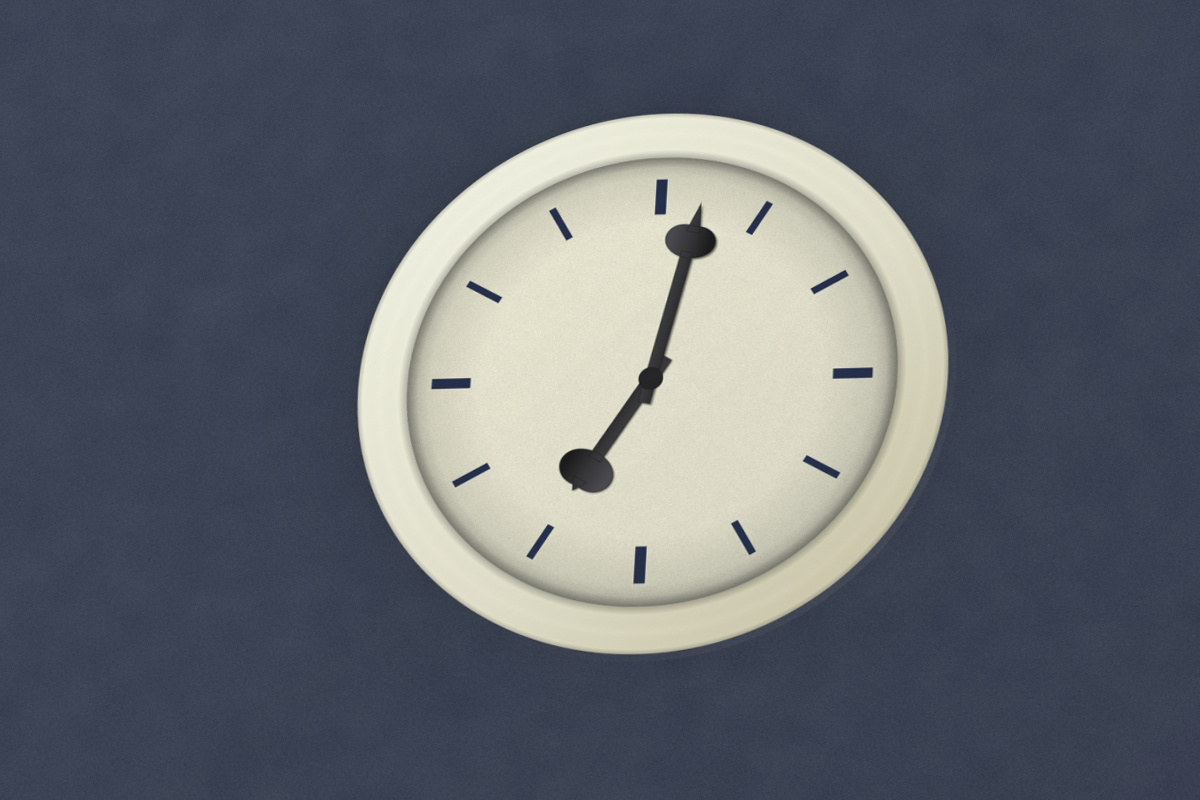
7:02
